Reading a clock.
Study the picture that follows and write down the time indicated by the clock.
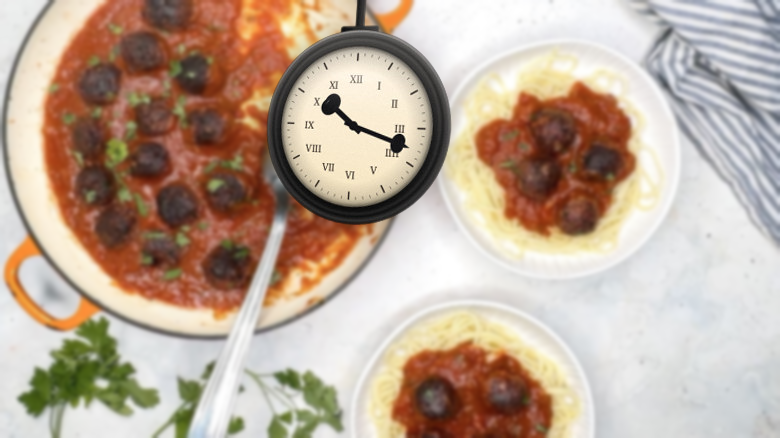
10:18
